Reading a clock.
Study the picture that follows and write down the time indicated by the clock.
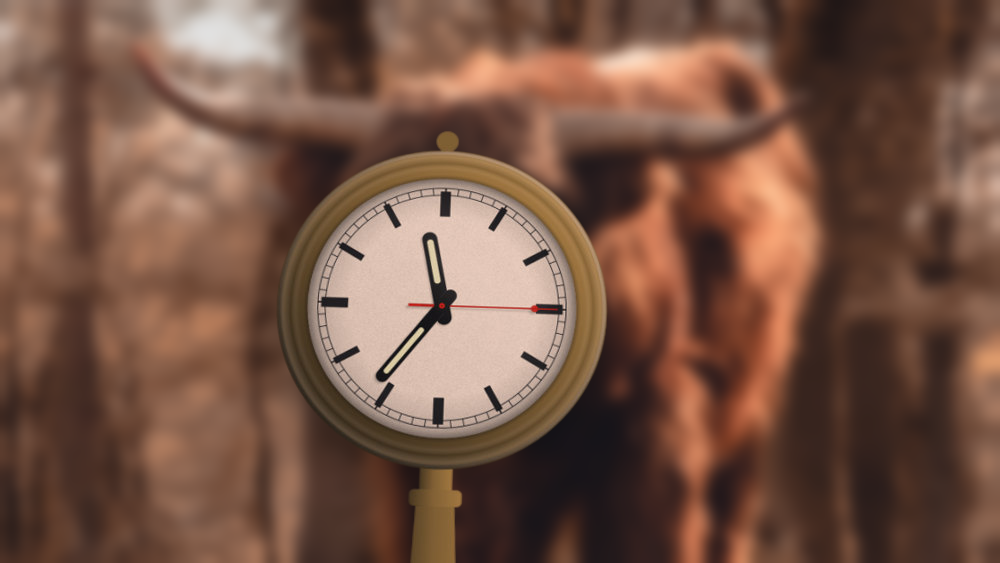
11:36:15
